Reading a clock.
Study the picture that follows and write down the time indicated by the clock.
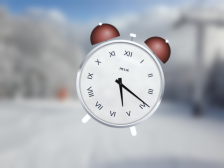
5:19
